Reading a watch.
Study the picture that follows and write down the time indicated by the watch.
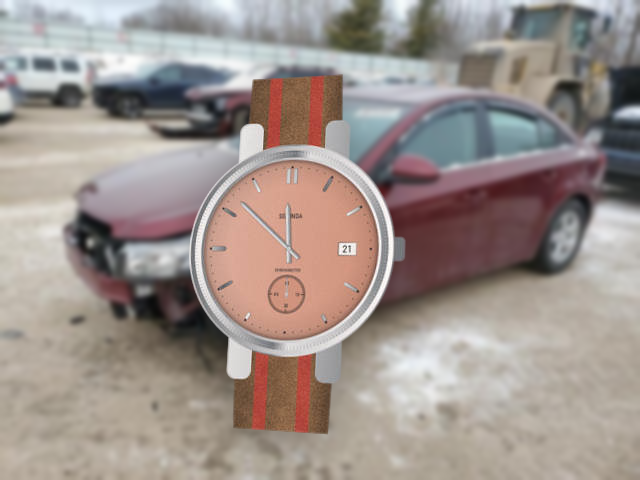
11:52
